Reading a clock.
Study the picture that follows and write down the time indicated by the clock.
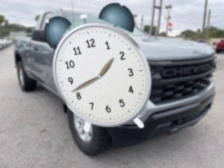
1:42
